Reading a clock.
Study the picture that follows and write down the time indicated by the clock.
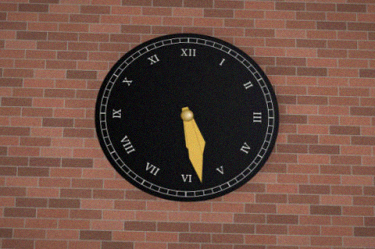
5:28
